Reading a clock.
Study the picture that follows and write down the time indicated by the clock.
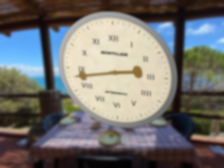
2:43
